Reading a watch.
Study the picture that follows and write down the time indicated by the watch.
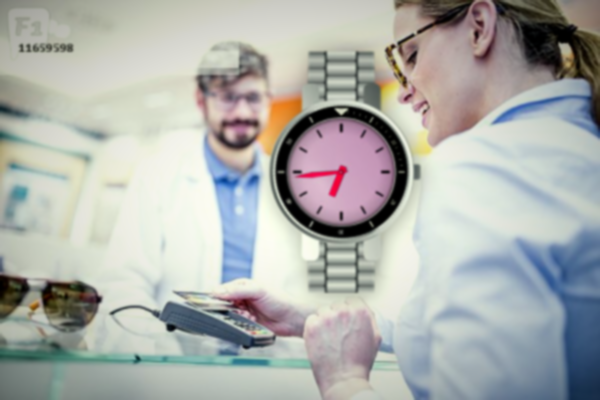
6:44
